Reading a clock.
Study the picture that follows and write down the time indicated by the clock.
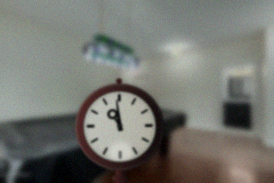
10:59
